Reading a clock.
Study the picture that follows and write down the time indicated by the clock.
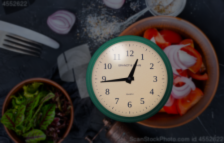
12:44
